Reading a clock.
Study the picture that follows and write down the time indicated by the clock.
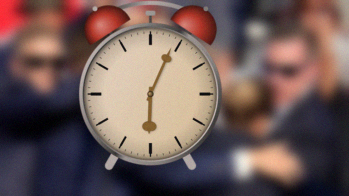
6:04
